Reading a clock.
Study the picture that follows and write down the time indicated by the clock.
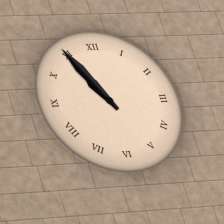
10:55
